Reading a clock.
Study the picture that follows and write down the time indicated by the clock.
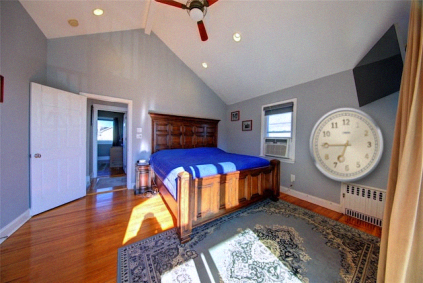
6:45
